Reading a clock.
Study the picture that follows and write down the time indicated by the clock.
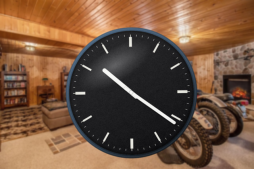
10:21
